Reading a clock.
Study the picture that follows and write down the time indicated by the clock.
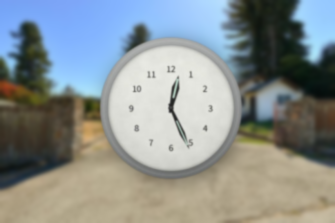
12:26
